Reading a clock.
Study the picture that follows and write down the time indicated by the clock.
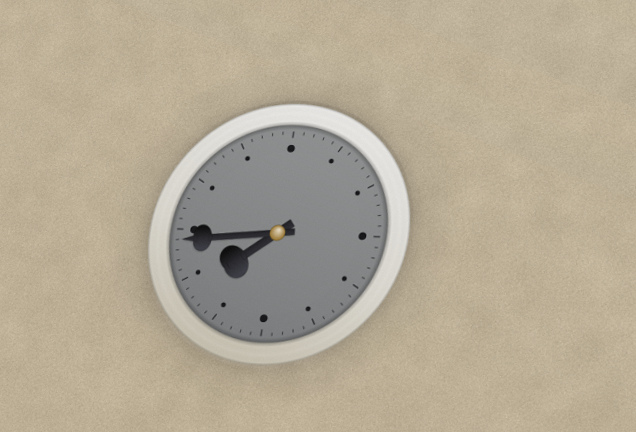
7:44
